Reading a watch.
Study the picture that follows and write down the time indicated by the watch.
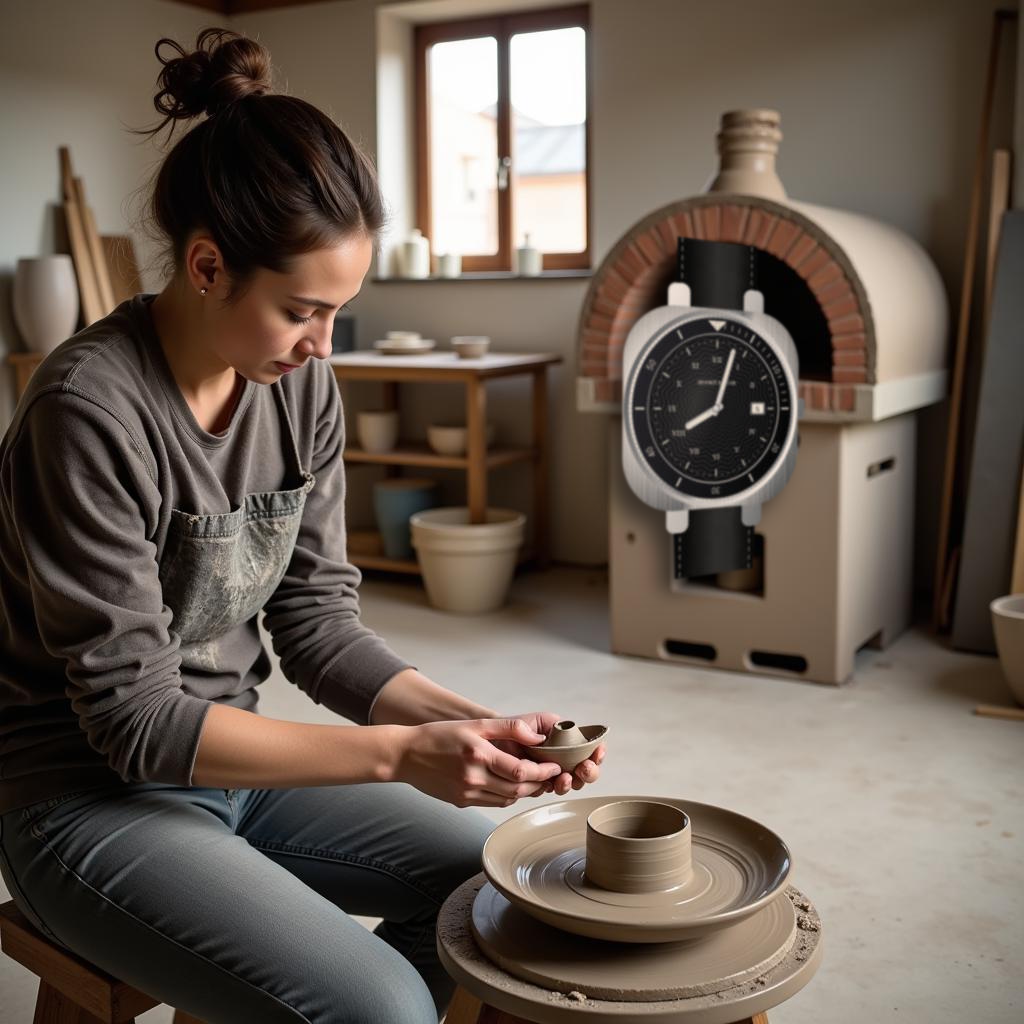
8:03
